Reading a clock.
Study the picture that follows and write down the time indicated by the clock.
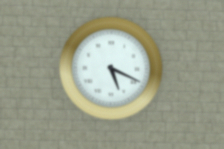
5:19
